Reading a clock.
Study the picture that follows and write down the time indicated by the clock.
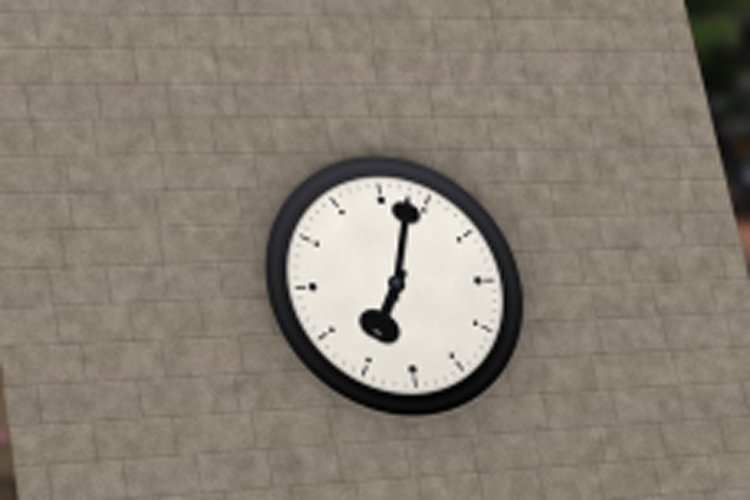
7:03
